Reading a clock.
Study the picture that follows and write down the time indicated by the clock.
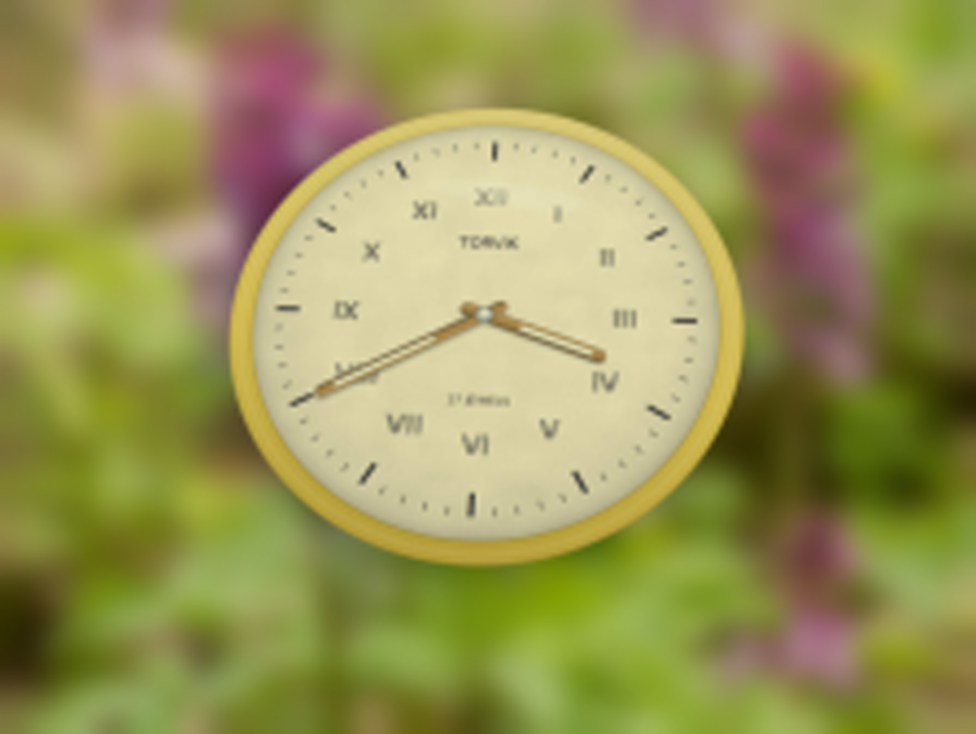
3:40
